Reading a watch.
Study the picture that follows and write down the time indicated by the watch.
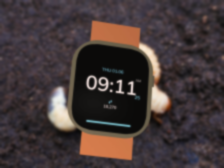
9:11
